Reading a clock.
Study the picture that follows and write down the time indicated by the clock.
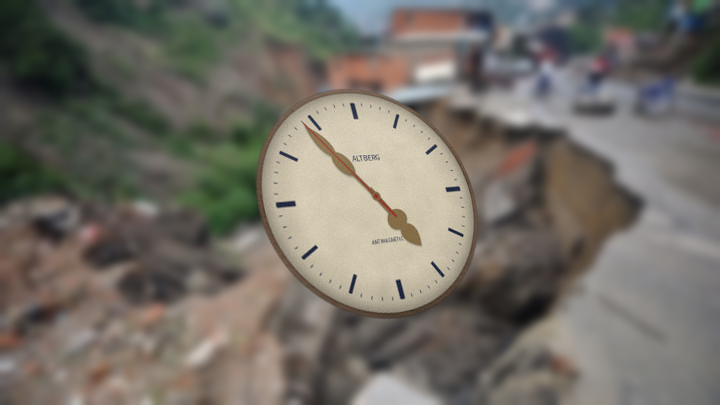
4:53:54
